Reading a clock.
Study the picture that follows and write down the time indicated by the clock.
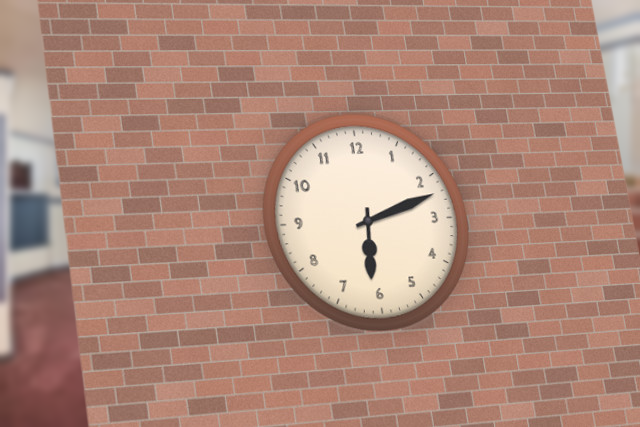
6:12
